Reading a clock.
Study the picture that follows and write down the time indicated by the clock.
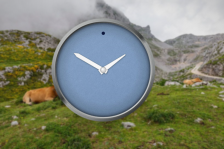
1:50
